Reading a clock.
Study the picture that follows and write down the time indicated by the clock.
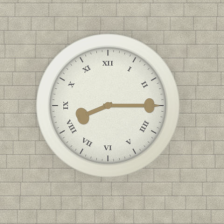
8:15
